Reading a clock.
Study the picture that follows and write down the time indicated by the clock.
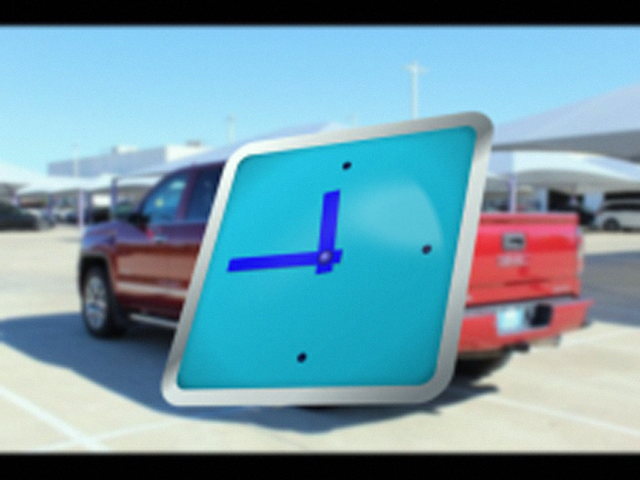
11:45
